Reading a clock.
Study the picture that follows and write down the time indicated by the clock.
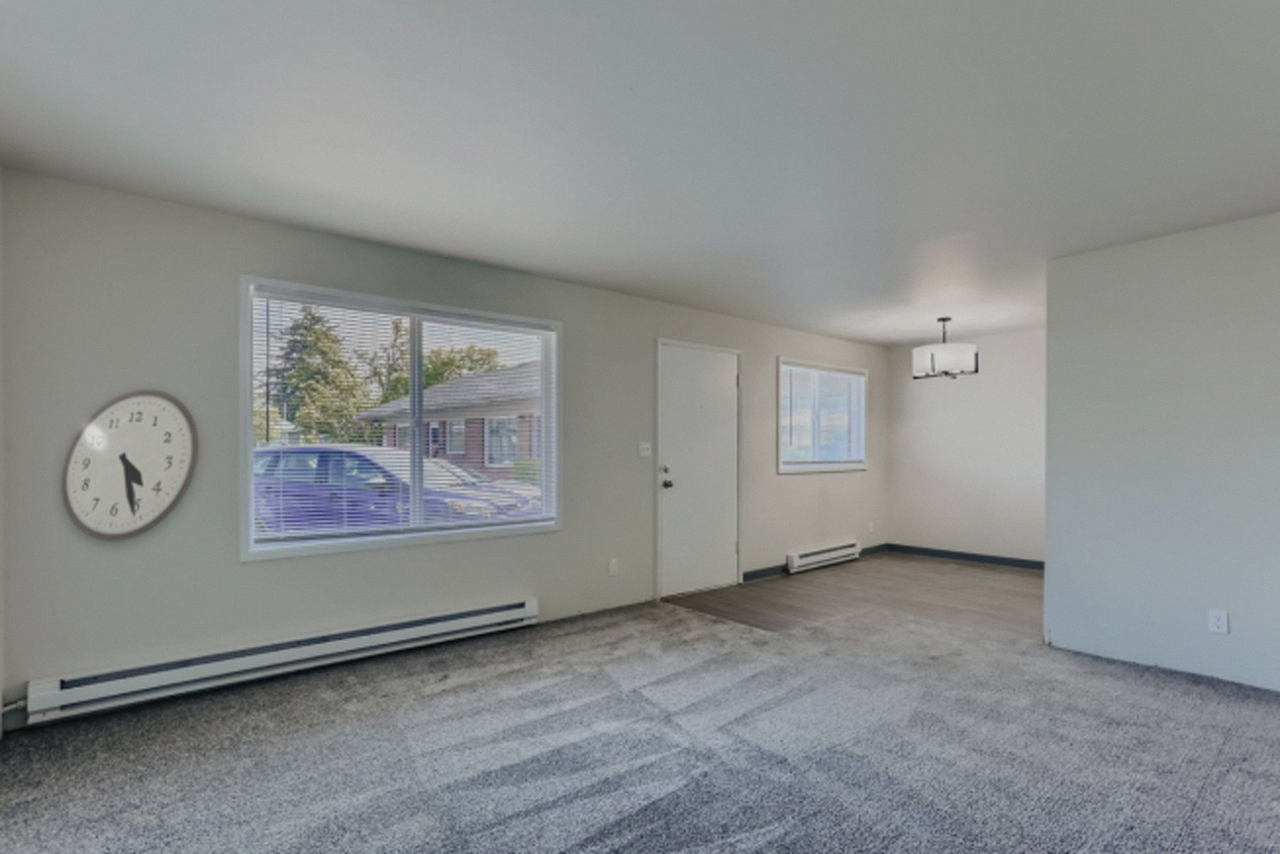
4:26
